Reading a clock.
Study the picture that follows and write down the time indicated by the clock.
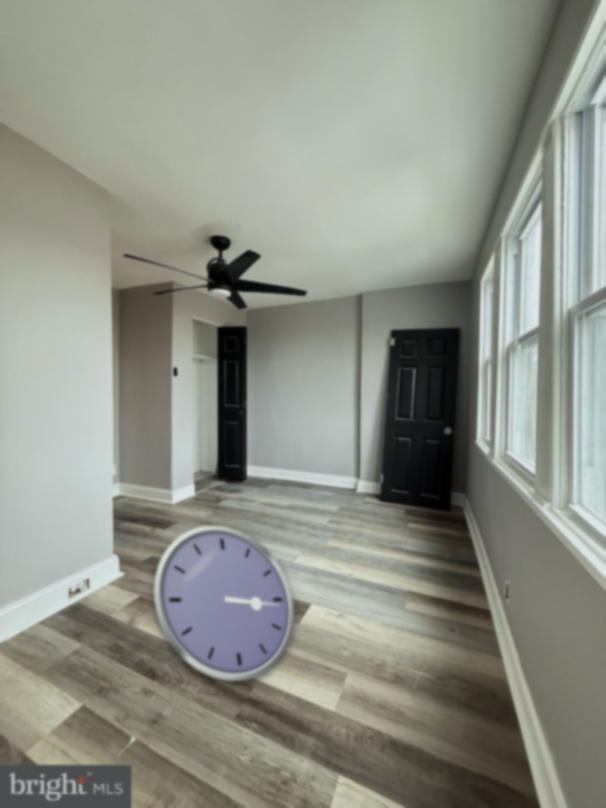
3:16
